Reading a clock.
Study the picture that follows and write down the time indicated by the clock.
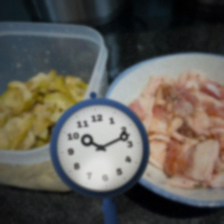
10:12
